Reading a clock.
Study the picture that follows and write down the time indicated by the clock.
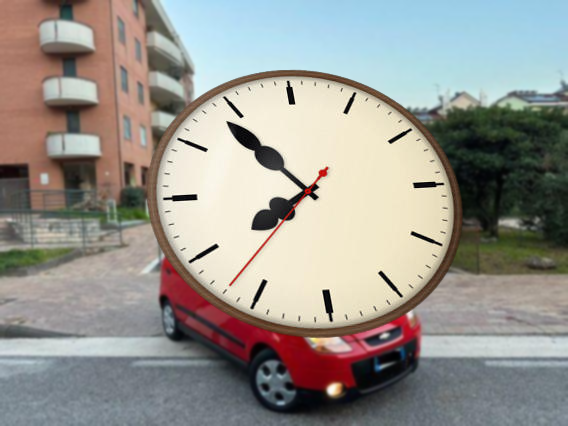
7:53:37
